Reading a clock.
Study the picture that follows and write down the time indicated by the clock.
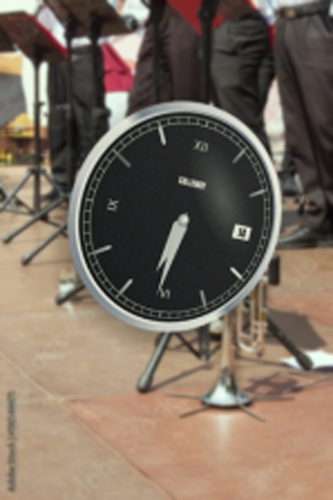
6:31
